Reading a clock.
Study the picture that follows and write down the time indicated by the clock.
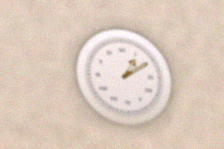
1:10
